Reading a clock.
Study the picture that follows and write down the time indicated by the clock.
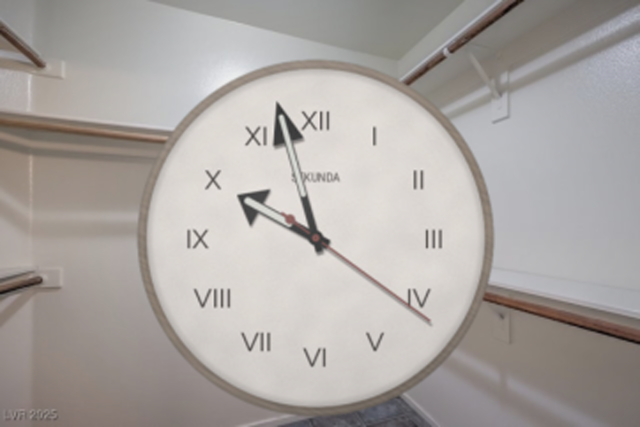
9:57:21
